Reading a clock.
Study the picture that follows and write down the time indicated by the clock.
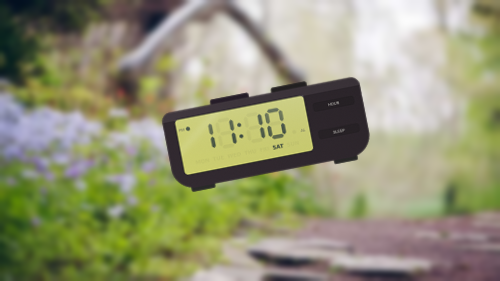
11:10
